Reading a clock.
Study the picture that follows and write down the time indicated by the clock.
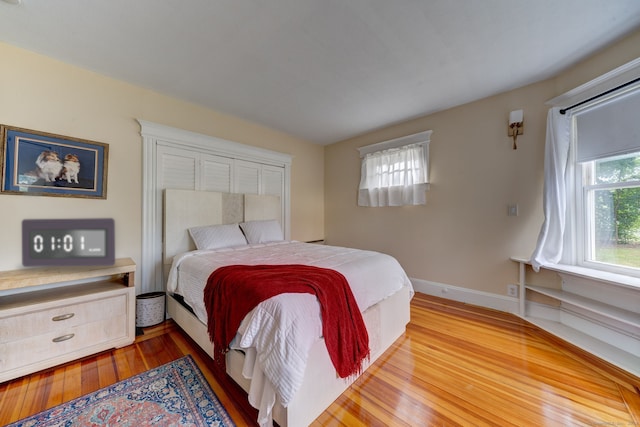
1:01
